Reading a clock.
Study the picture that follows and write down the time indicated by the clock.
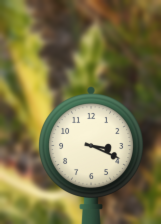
3:19
